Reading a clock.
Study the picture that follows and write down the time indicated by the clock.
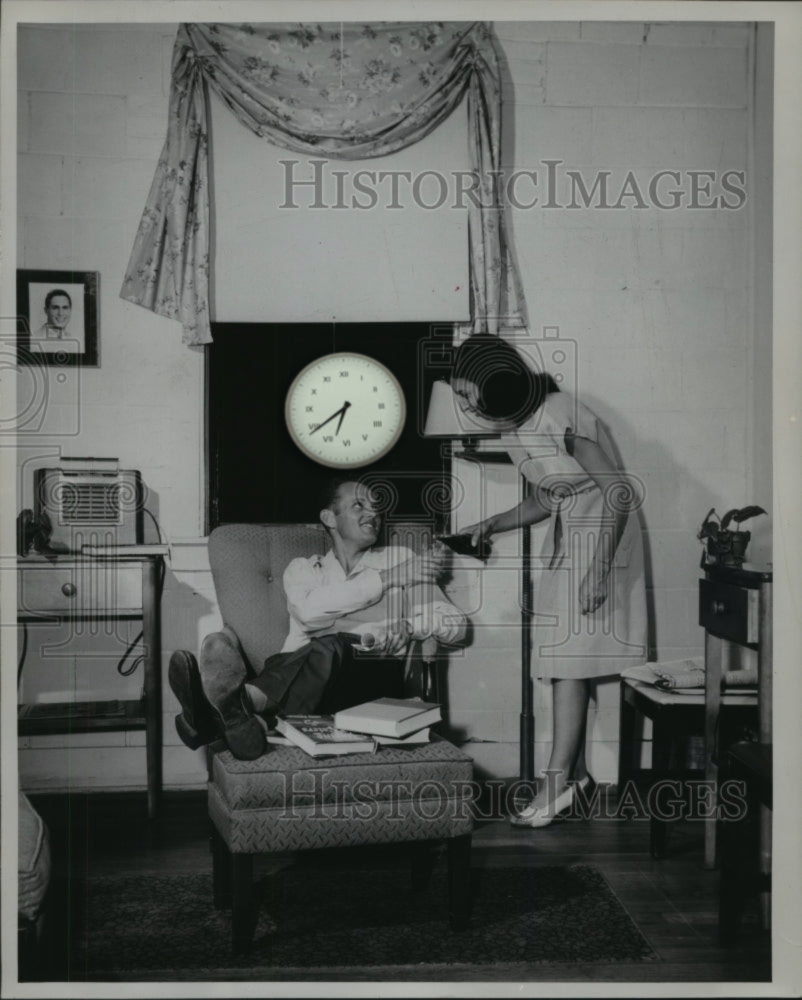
6:39
